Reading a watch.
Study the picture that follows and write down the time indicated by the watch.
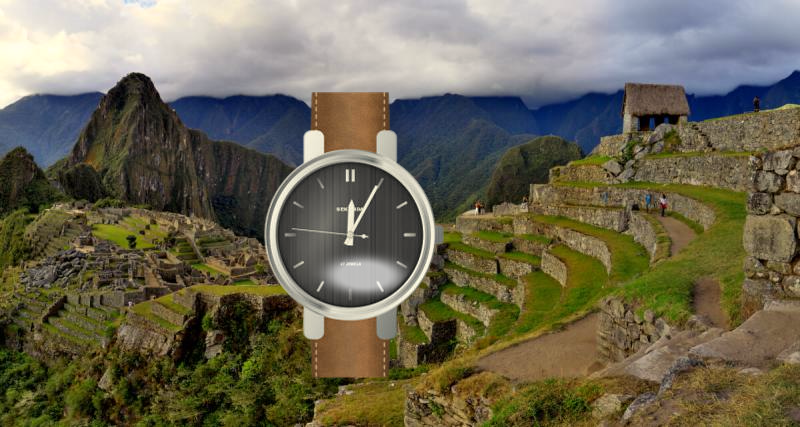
12:04:46
